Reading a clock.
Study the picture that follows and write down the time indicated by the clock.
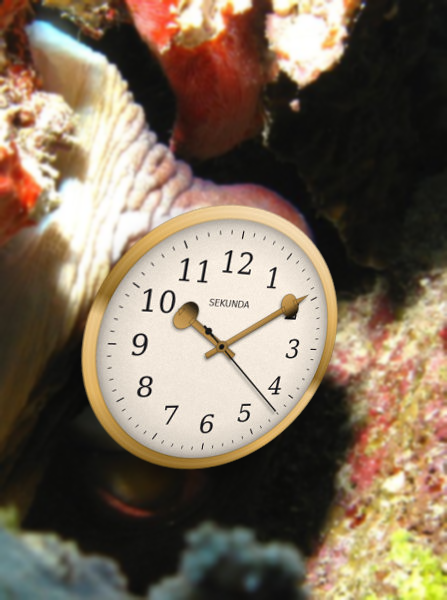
10:09:22
